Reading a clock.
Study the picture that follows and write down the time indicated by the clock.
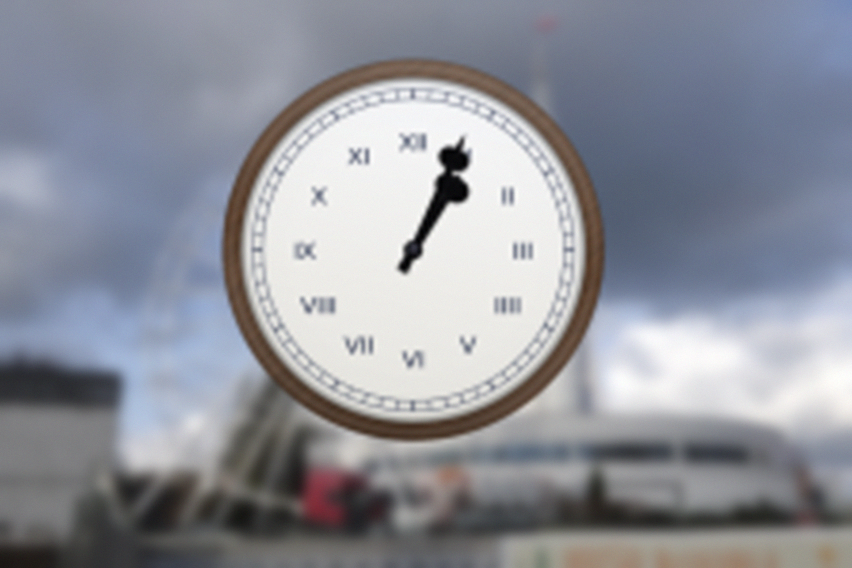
1:04
